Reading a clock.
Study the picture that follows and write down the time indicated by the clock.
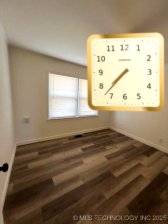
7:37
